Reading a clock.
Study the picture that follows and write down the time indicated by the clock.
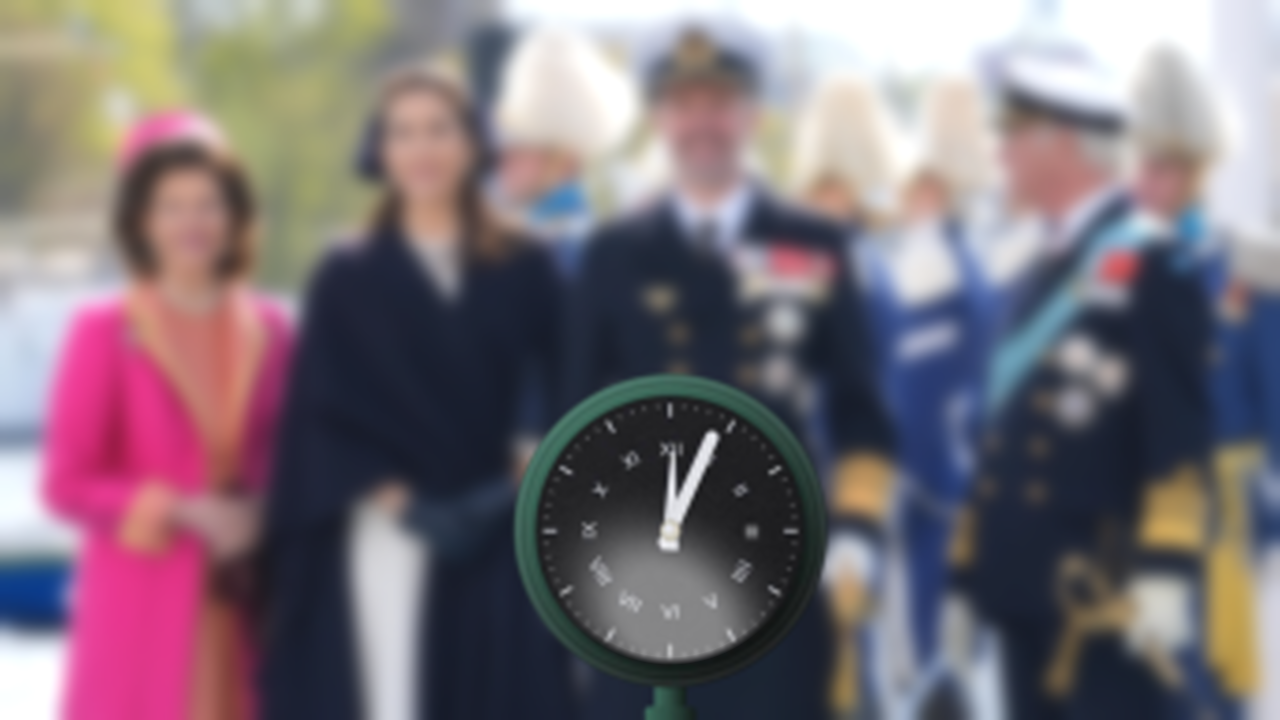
12:04
